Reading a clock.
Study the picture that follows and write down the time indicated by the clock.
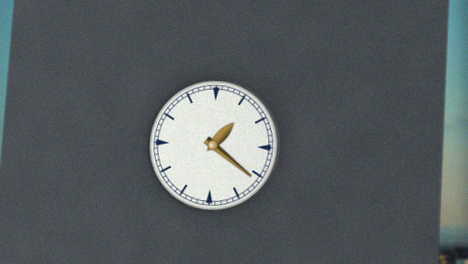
1:21
